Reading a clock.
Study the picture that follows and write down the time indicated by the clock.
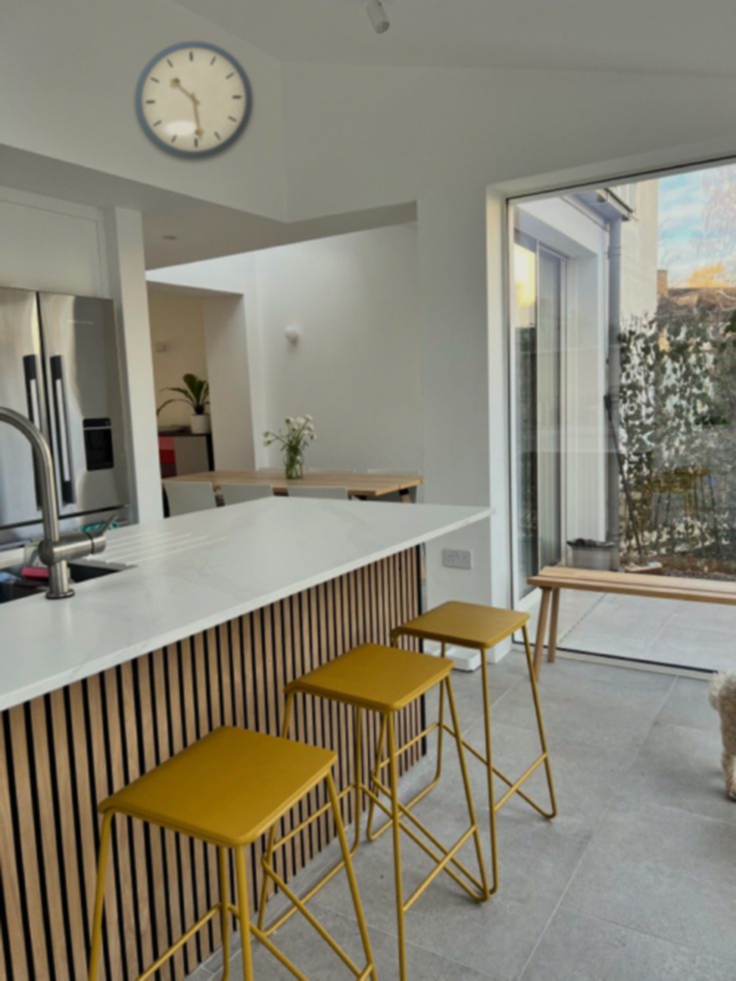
10:29
